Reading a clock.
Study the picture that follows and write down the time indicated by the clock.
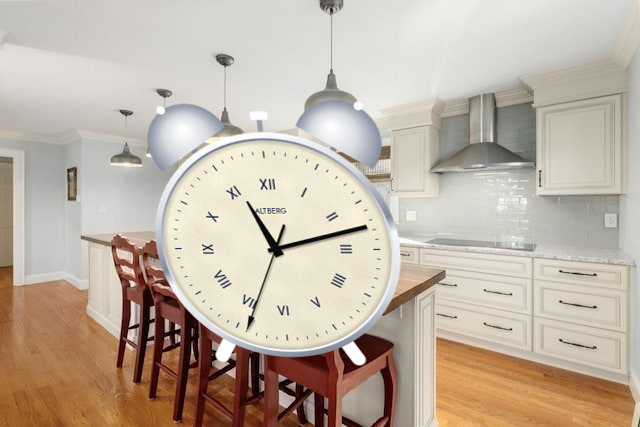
11:12:34
